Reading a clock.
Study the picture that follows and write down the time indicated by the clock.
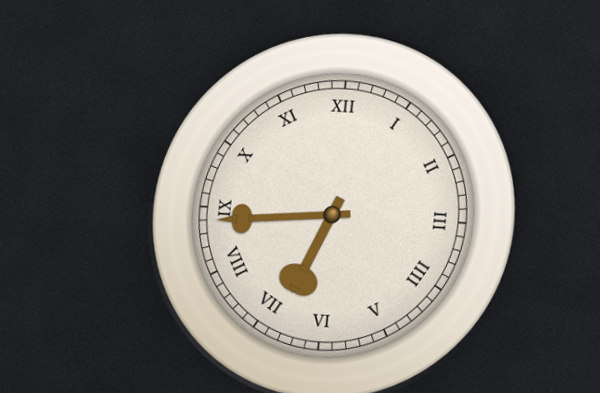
6:44
